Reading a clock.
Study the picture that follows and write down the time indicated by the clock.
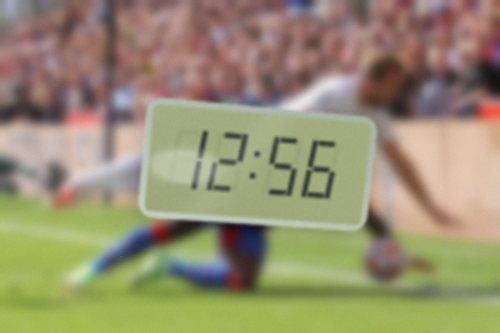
12:56
